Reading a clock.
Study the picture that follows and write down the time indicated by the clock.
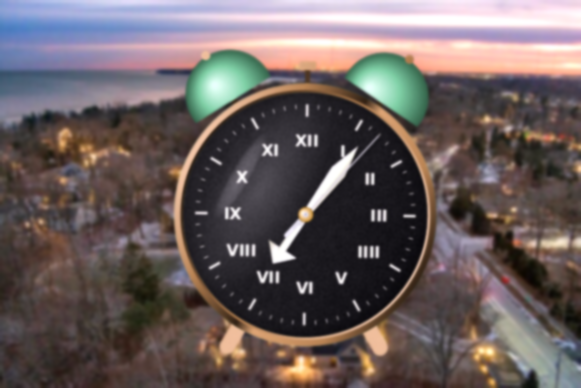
7:06:07
